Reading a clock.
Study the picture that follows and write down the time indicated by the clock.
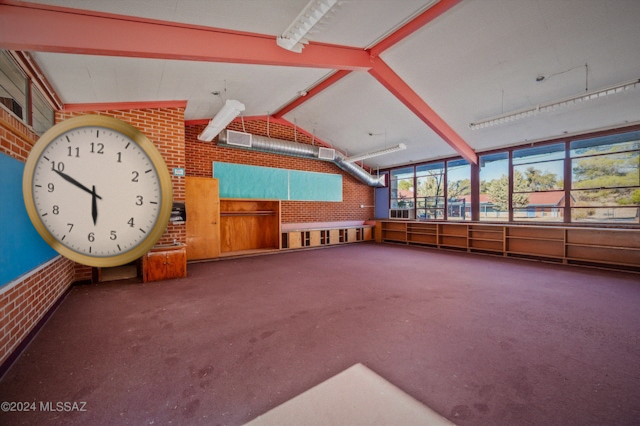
5:49
